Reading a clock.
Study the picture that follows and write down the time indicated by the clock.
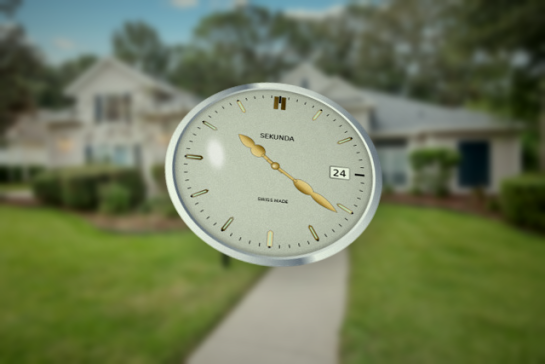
10:21
